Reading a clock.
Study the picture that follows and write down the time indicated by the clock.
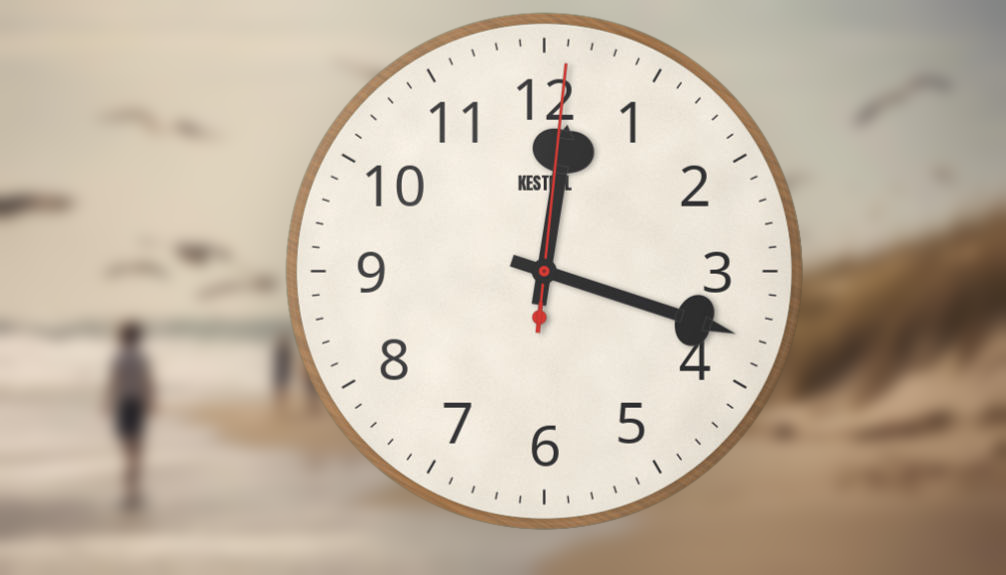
12:18:01
